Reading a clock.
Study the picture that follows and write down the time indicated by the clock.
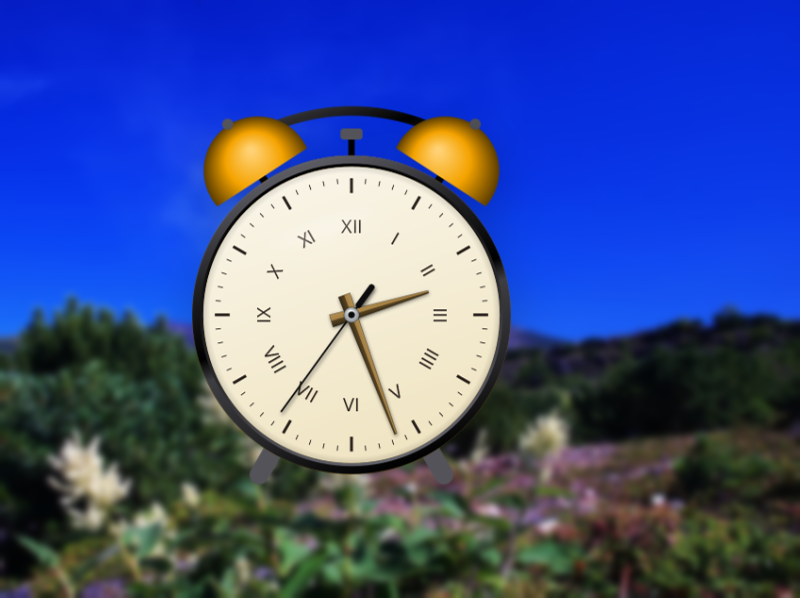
2:26:36
